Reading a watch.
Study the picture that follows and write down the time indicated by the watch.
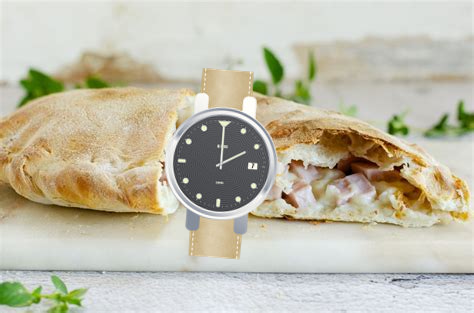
2:00
